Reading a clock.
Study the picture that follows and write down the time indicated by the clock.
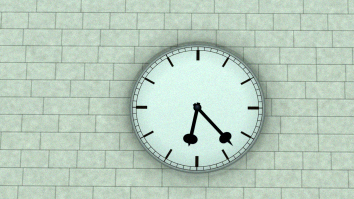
6:23
